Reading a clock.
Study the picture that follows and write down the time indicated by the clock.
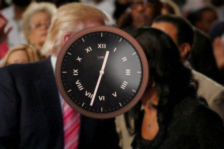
12:33
